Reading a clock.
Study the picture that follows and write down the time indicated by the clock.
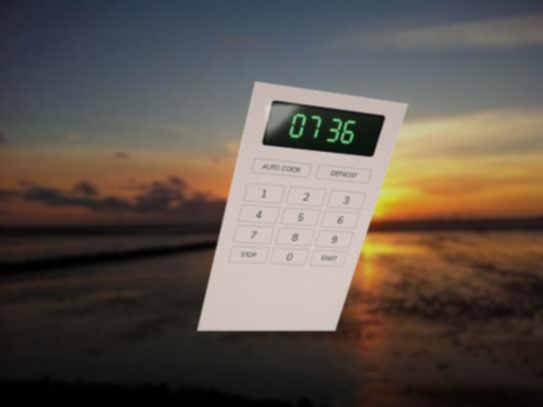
7:36
